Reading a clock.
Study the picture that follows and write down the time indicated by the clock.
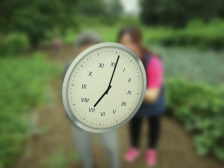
7:01
